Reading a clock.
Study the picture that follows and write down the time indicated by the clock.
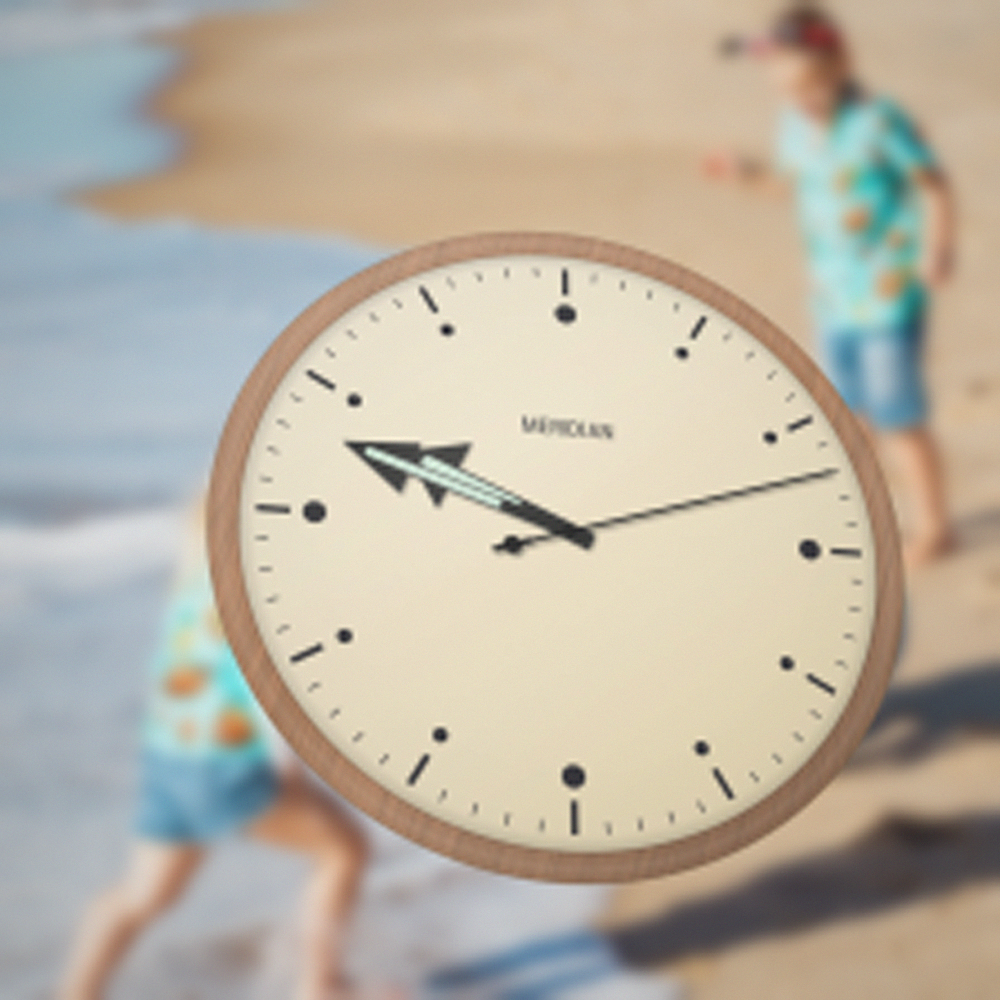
9:48:12
